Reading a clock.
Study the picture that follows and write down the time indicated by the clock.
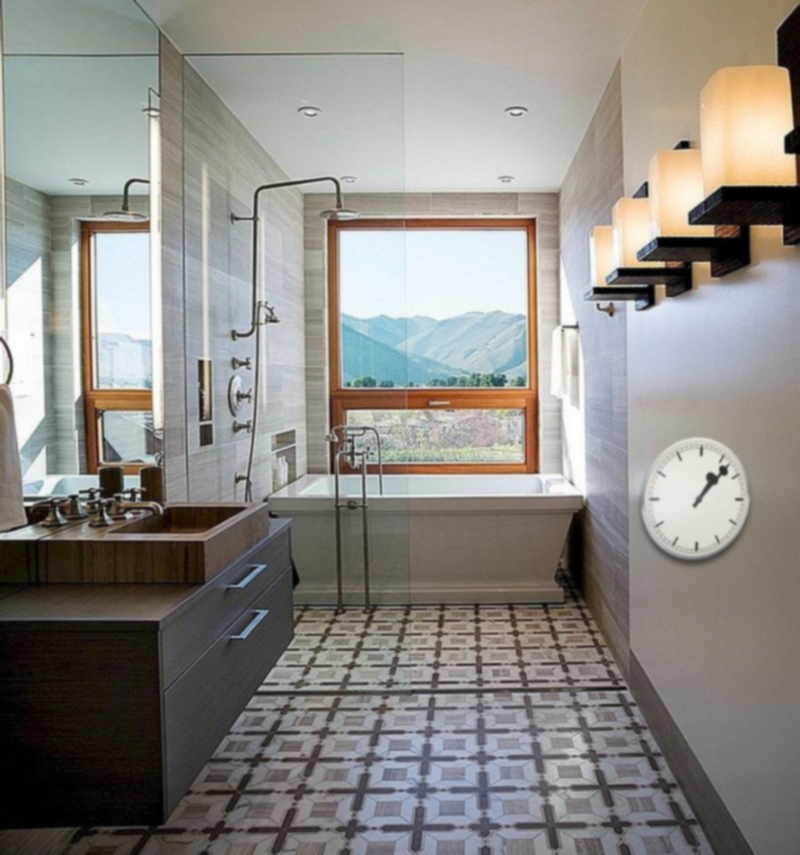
1:07
